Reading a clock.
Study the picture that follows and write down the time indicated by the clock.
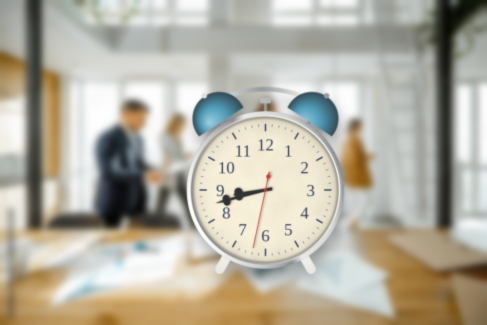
8:42:32
